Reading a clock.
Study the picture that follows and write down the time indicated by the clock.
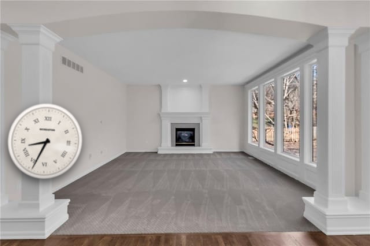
8:34
